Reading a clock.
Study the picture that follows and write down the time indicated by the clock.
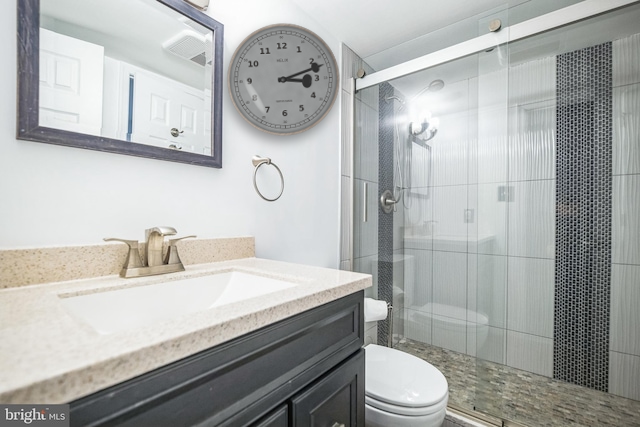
3:12
